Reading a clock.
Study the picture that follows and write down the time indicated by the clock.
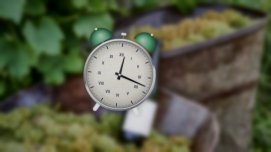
12:18
